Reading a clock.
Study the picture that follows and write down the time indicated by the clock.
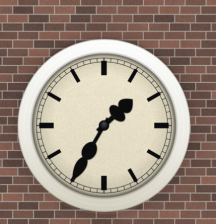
1:35
